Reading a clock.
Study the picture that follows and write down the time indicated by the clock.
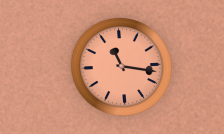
11:17
